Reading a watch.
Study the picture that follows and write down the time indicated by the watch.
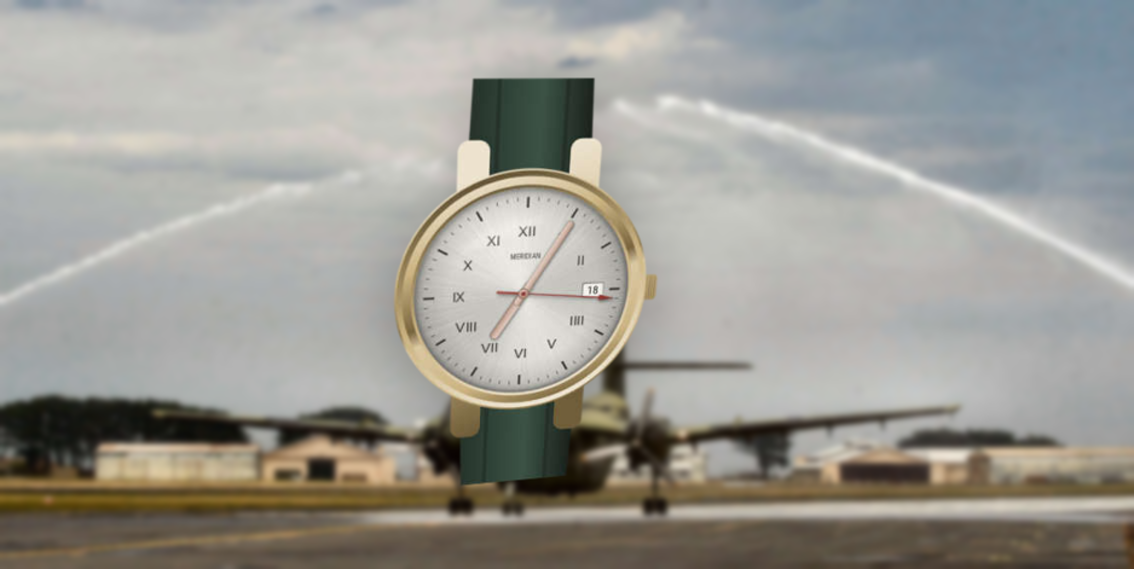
7:05:16
